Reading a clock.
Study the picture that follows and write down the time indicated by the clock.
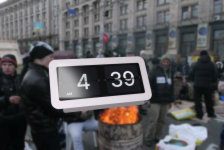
4:39
